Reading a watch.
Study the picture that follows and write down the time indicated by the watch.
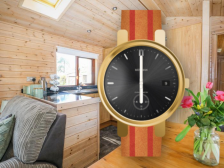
6:00
